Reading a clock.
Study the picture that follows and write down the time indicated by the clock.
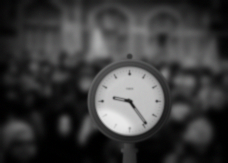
9:24
